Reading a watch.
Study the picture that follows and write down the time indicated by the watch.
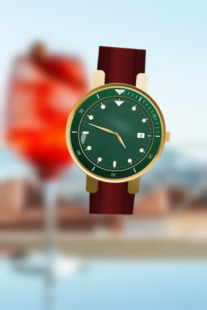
4:48
